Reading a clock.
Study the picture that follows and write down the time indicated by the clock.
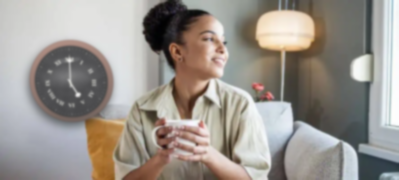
5:00
